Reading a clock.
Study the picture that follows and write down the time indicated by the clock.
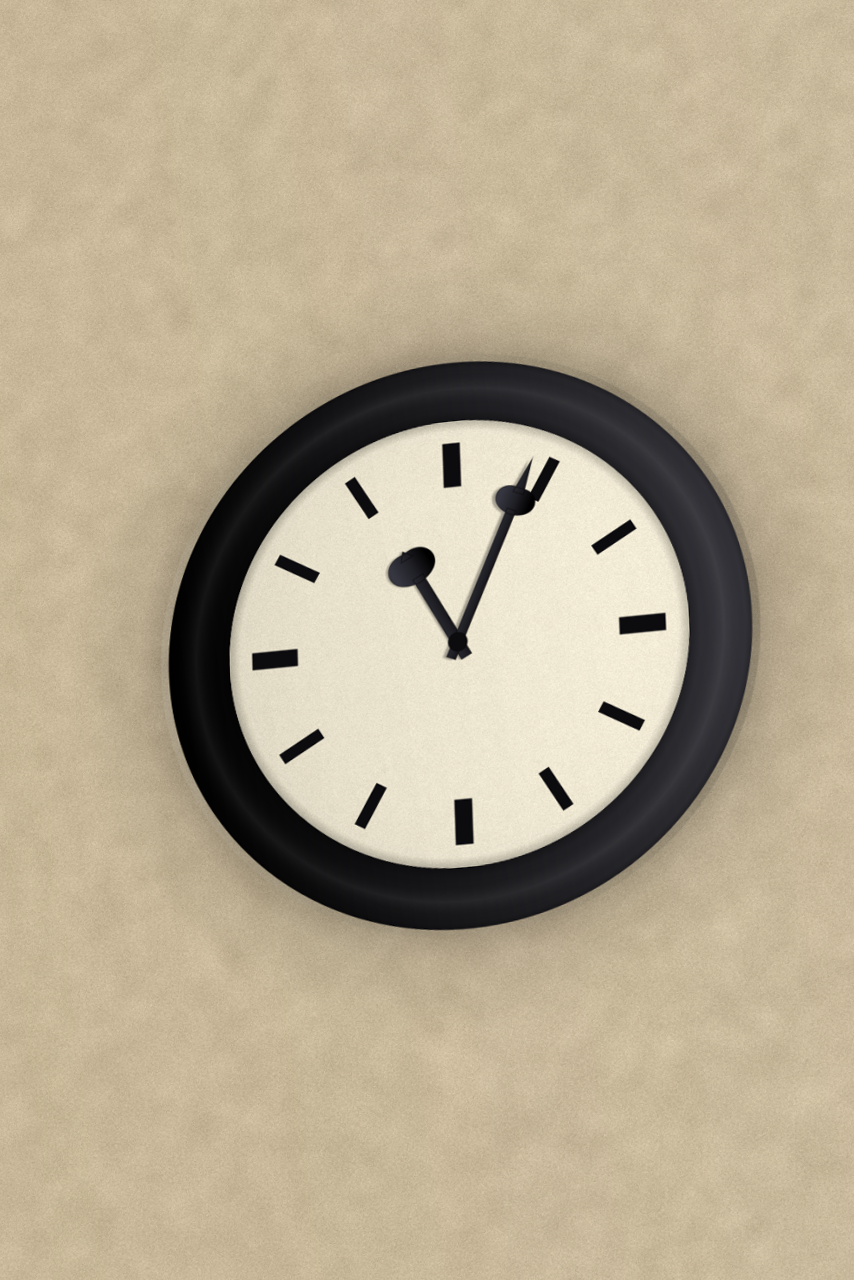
11:04
